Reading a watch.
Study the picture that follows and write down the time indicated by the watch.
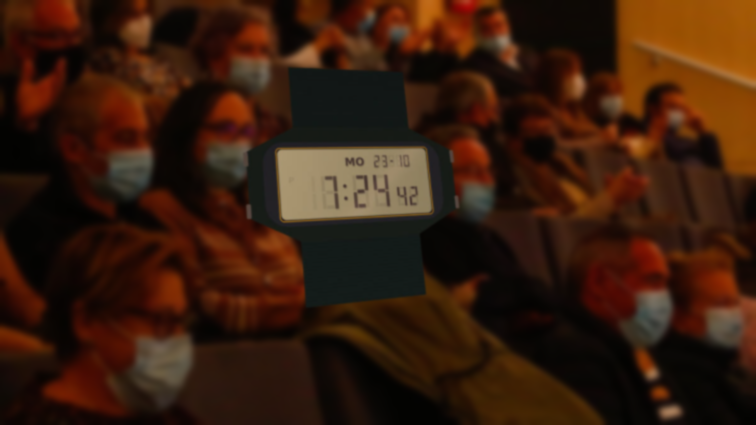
7:24:42
